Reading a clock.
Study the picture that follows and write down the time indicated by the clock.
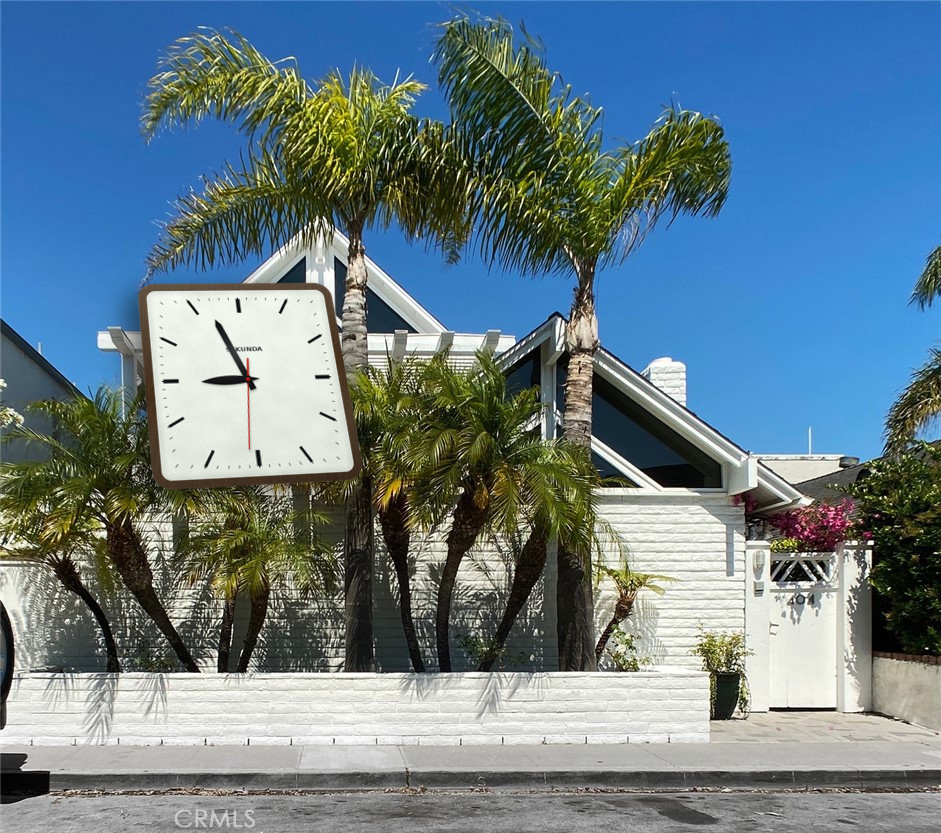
8:56:31
